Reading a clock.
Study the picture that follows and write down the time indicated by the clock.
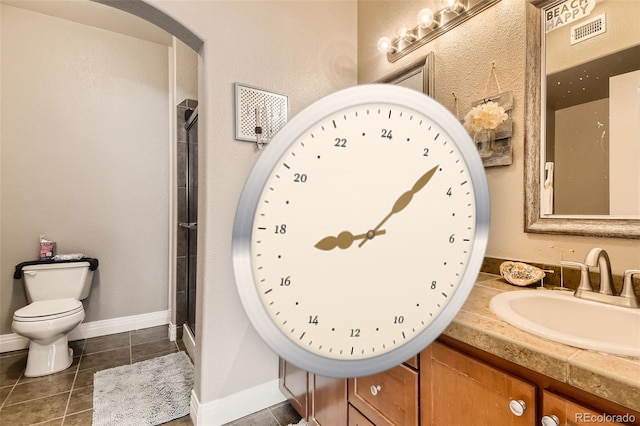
17:07
